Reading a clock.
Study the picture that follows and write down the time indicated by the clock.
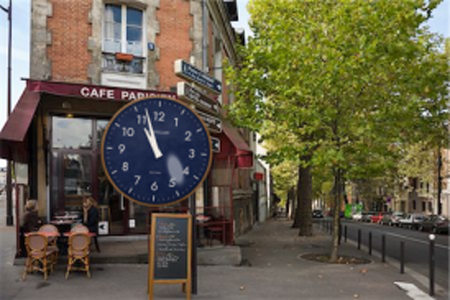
10:57
